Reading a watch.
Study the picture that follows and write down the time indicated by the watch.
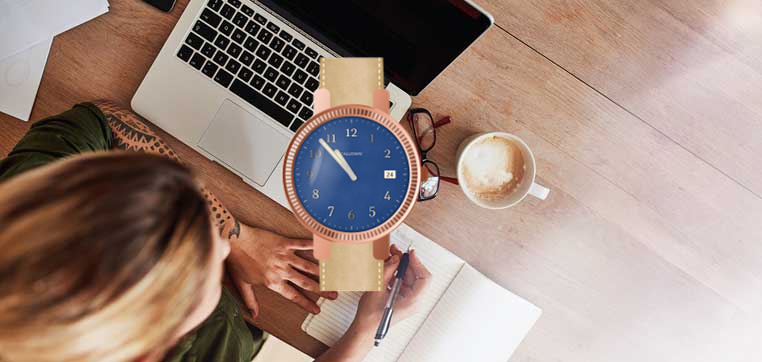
10:53
